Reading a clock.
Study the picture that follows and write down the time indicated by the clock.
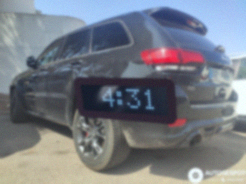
4:31
